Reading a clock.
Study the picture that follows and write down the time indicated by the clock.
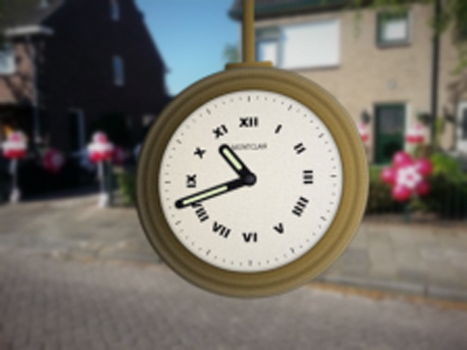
10:42
